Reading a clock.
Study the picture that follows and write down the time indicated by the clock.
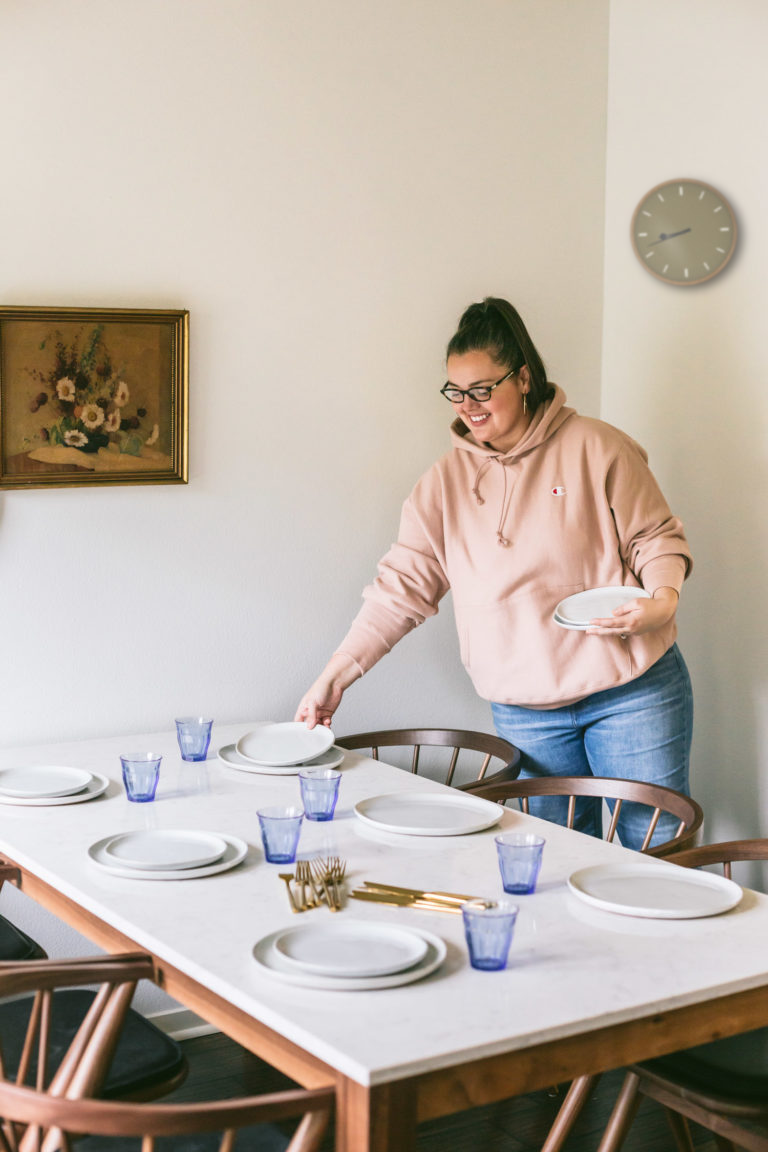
8:42
